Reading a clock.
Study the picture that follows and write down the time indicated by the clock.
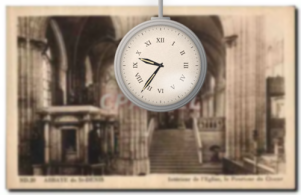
9:36
